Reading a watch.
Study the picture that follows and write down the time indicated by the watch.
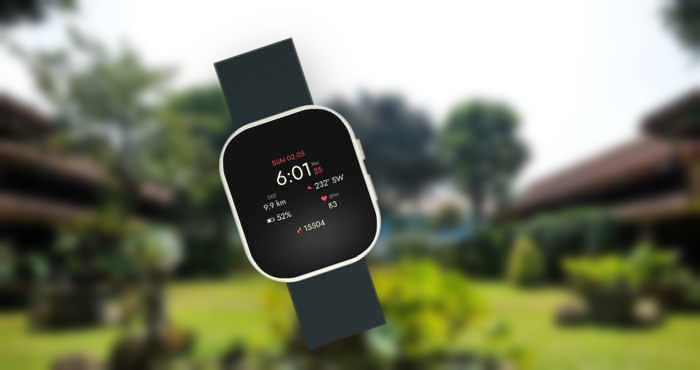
6:01:25
